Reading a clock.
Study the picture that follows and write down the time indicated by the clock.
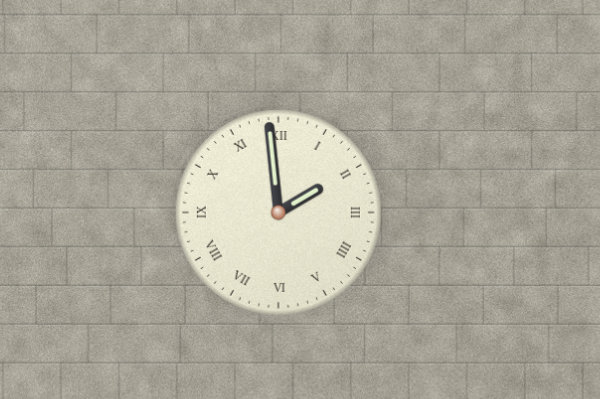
1:59
